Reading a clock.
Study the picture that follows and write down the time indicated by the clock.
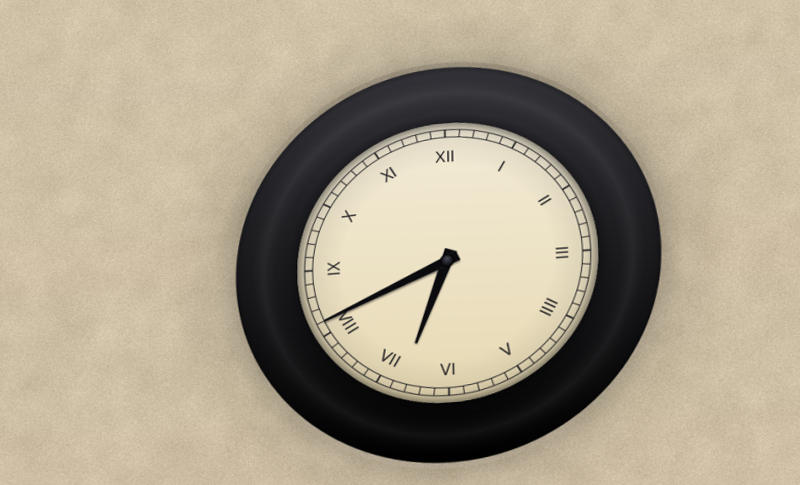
6:41
